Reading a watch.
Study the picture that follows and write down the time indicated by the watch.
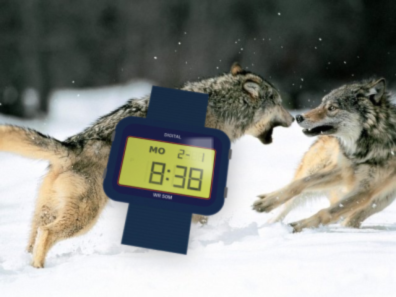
8:38
